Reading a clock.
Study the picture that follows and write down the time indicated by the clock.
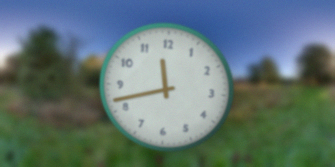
11:42
